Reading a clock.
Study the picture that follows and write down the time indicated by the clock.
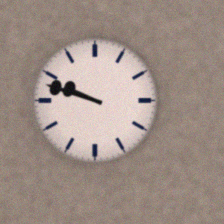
9:48
